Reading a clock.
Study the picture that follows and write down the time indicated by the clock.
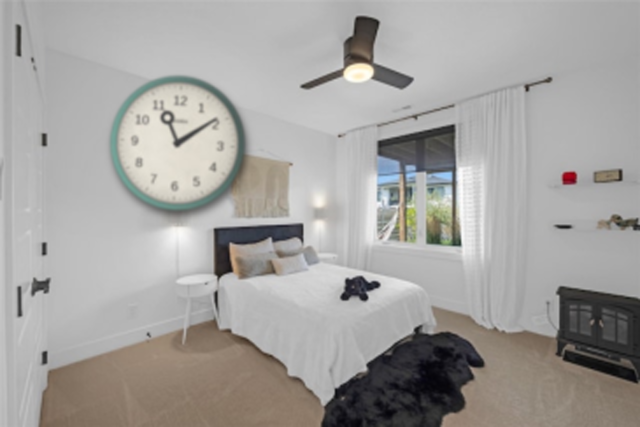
11:09
